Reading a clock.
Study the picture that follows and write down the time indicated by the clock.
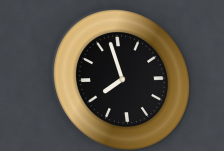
7:58
